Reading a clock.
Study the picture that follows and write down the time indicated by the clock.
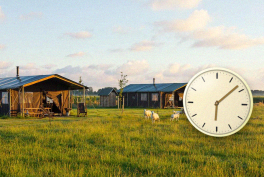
6:08
